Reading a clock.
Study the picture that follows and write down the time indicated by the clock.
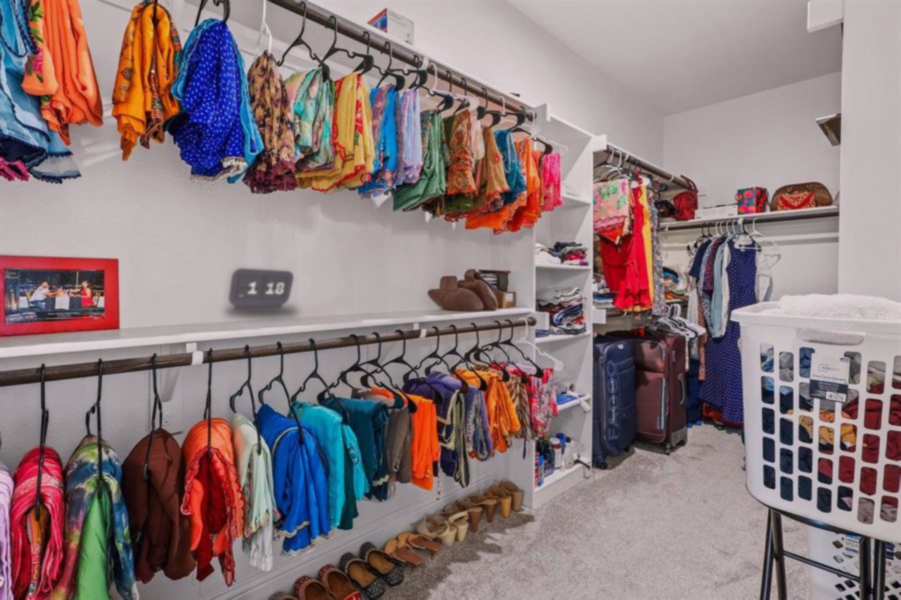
1:18
